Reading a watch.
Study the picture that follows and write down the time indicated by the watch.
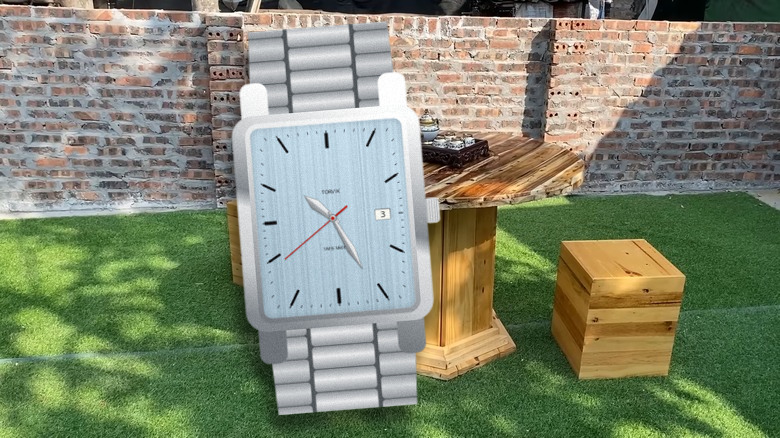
10:25:39
